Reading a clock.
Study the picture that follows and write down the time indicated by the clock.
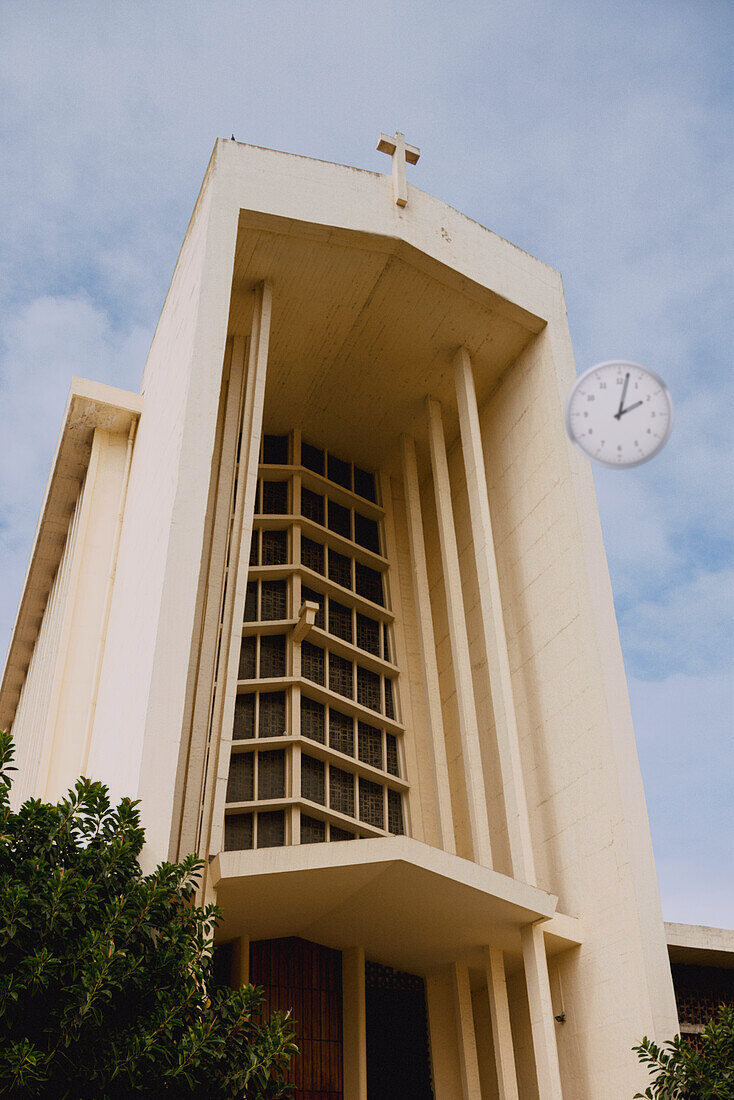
2:02
